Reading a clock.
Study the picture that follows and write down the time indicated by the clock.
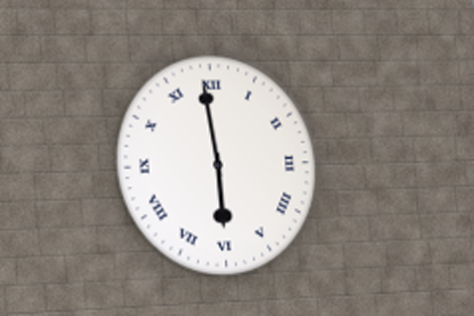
5:59
